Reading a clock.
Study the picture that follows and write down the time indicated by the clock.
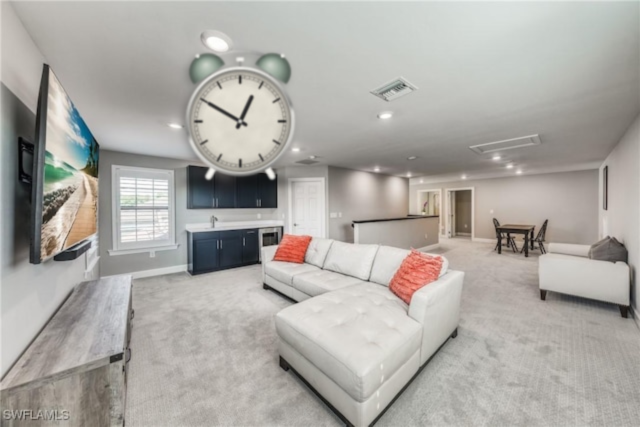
12:50
